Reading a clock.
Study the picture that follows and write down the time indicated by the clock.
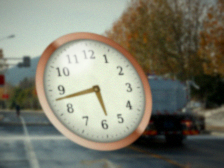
5:43
